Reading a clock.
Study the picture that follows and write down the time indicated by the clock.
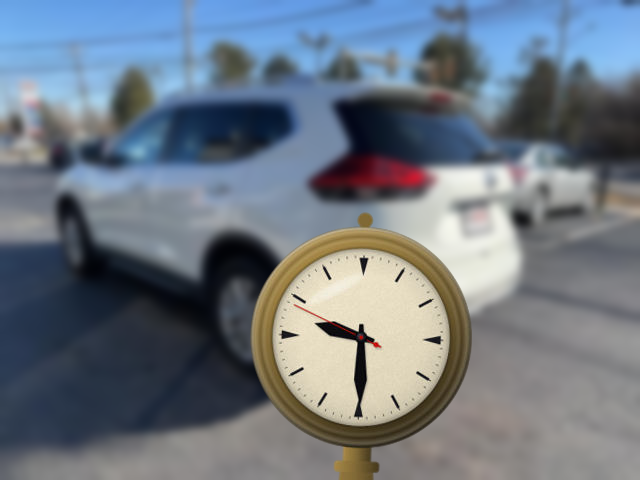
9:29:49
